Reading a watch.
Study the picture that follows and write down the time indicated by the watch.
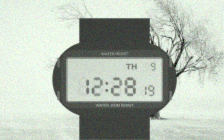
12:28:19
